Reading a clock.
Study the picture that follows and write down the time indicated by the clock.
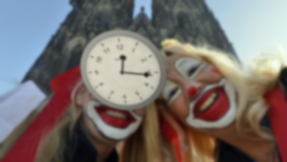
12:16
